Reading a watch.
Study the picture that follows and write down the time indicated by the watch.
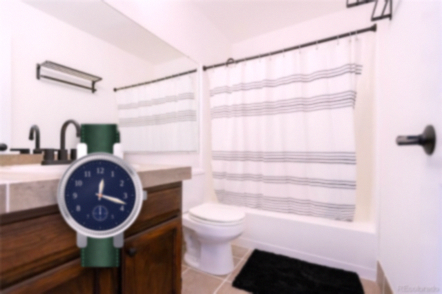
12:18
